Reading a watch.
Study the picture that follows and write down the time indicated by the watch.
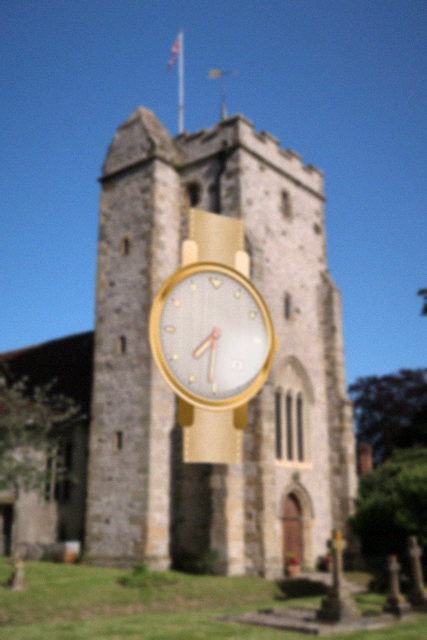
7:31
